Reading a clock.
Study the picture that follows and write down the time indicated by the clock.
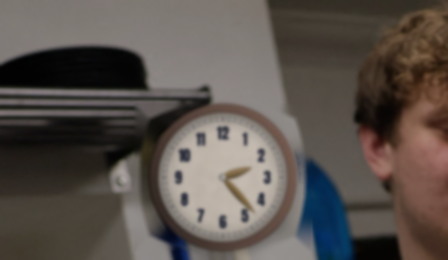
2:23
